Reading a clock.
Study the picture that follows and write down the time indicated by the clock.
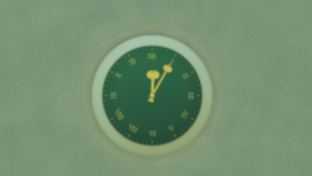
12:05
